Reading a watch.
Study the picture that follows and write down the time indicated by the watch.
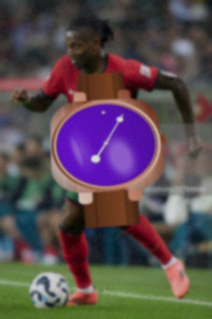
7:05
